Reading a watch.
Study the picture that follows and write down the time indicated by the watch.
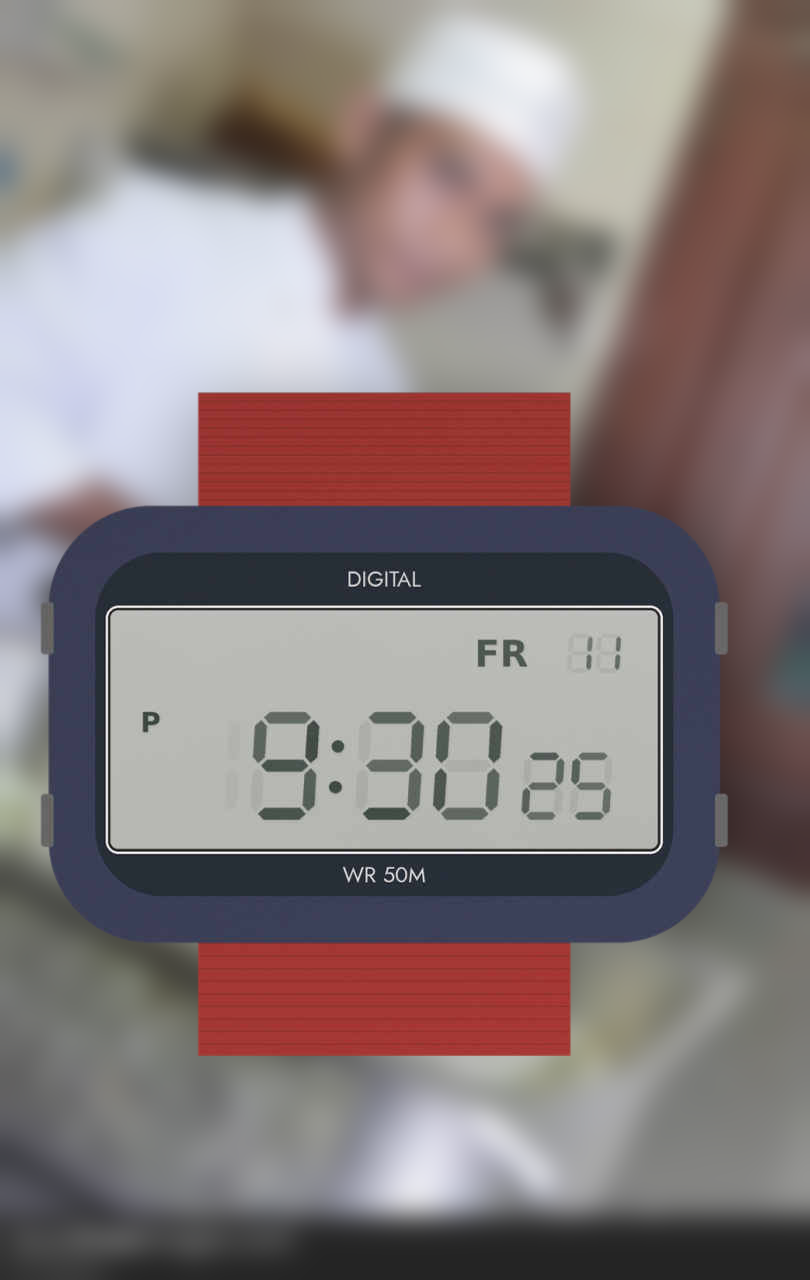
9:30:25
